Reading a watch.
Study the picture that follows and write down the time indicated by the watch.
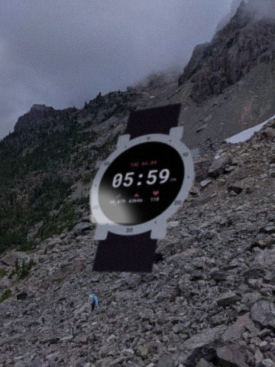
5:59
